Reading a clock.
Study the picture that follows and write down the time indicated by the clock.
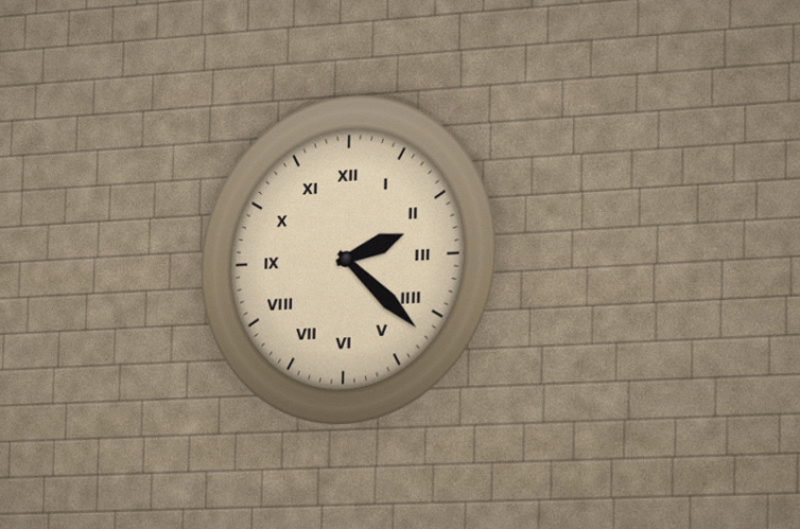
2:22
